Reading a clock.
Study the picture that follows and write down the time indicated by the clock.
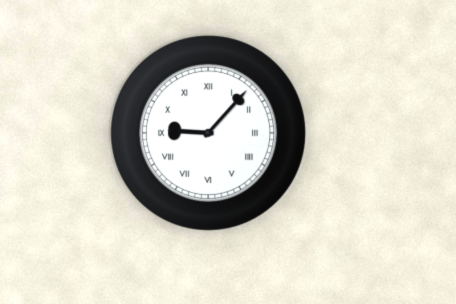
9:07
